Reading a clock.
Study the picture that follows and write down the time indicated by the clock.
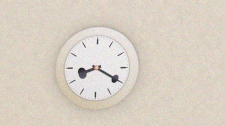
8:20
